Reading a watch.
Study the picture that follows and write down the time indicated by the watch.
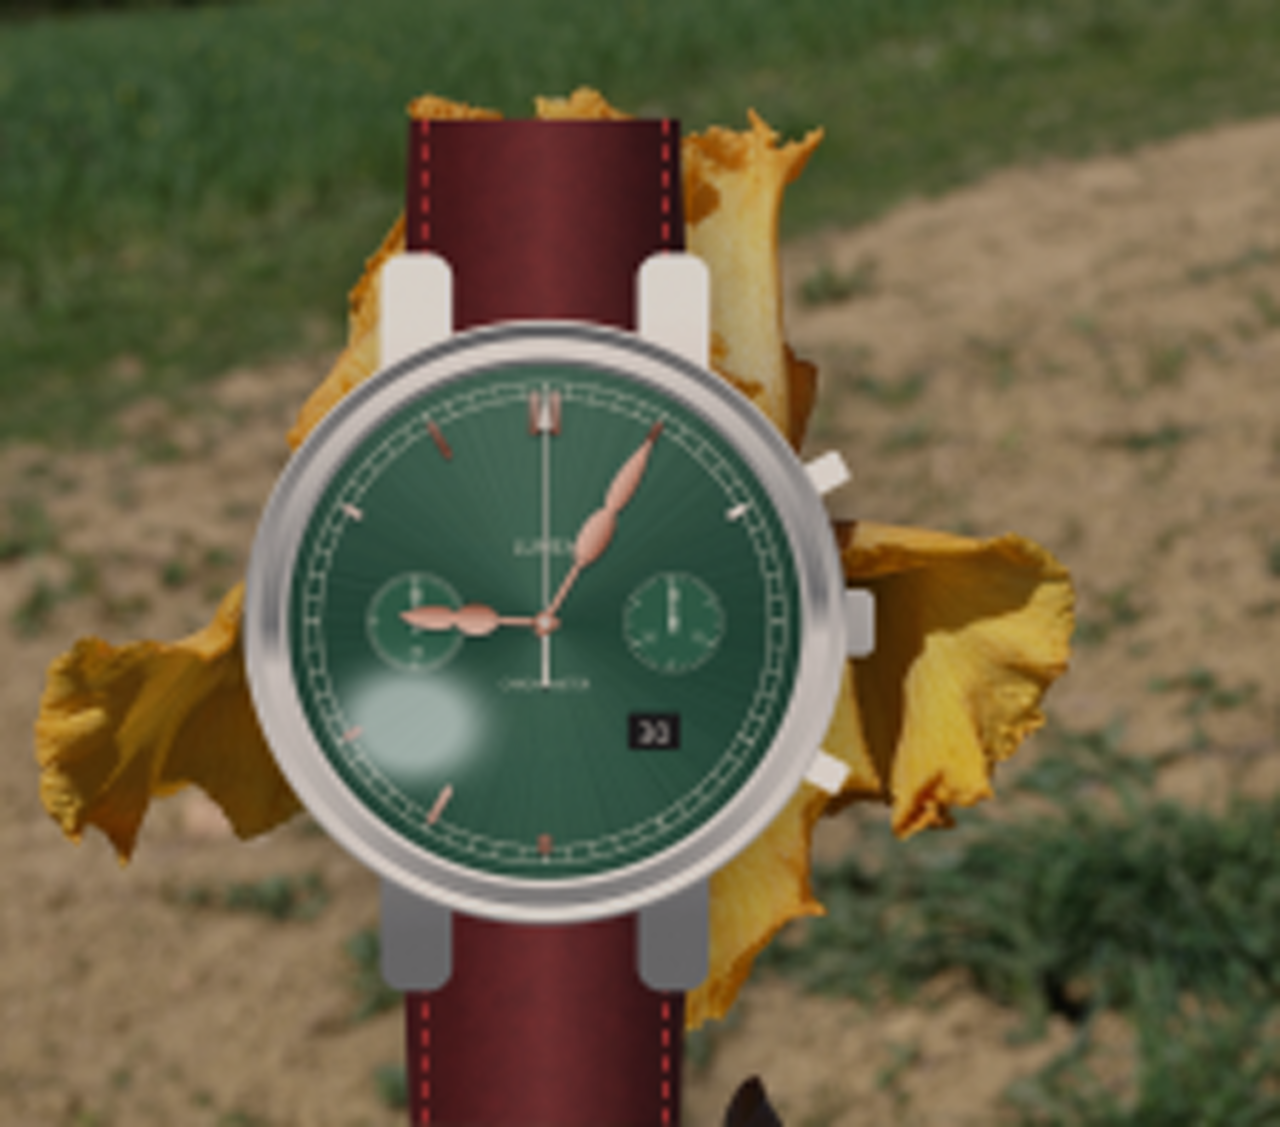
9:05
